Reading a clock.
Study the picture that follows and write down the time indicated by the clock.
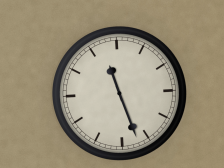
11:27
